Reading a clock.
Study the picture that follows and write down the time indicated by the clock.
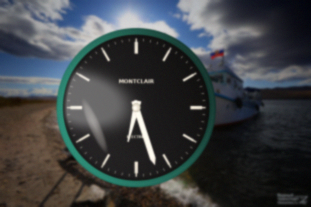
6:27
